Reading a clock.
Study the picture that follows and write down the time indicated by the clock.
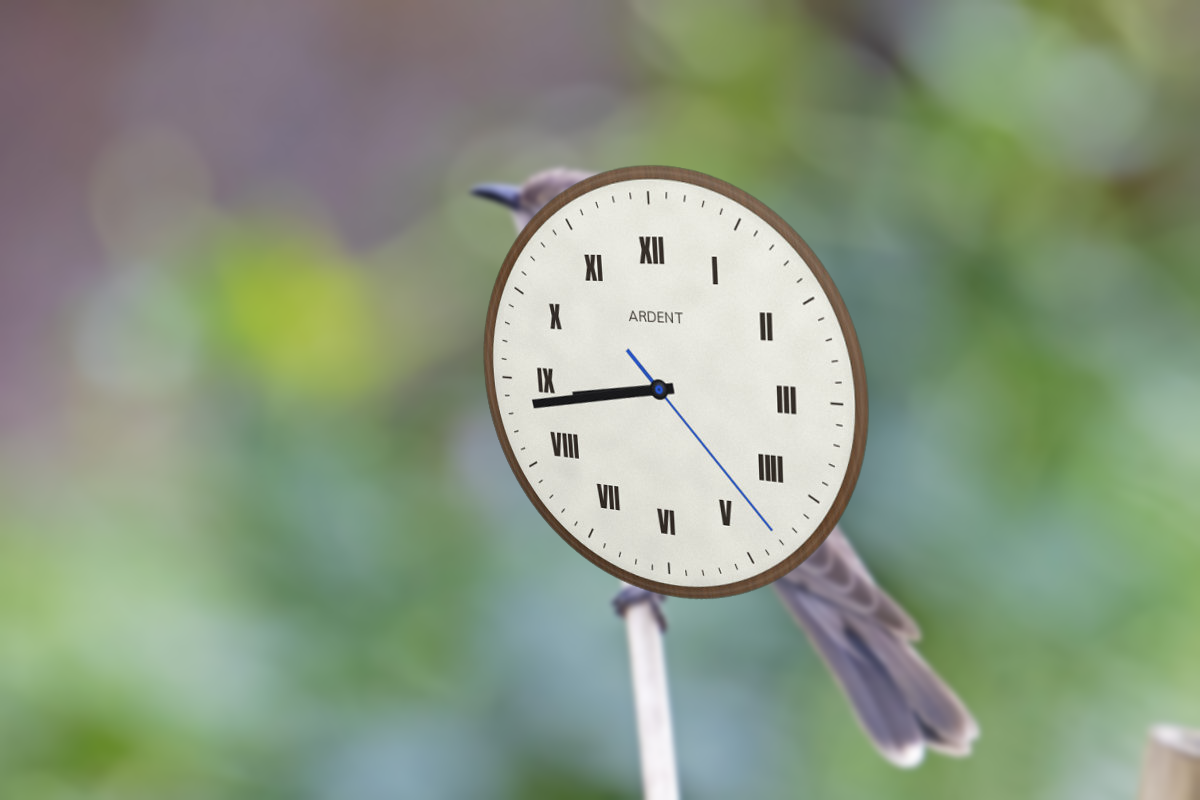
8:43:23
